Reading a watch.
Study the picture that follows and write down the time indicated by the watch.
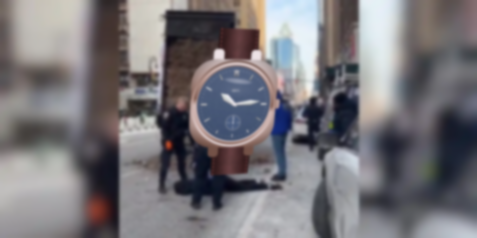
10:14
